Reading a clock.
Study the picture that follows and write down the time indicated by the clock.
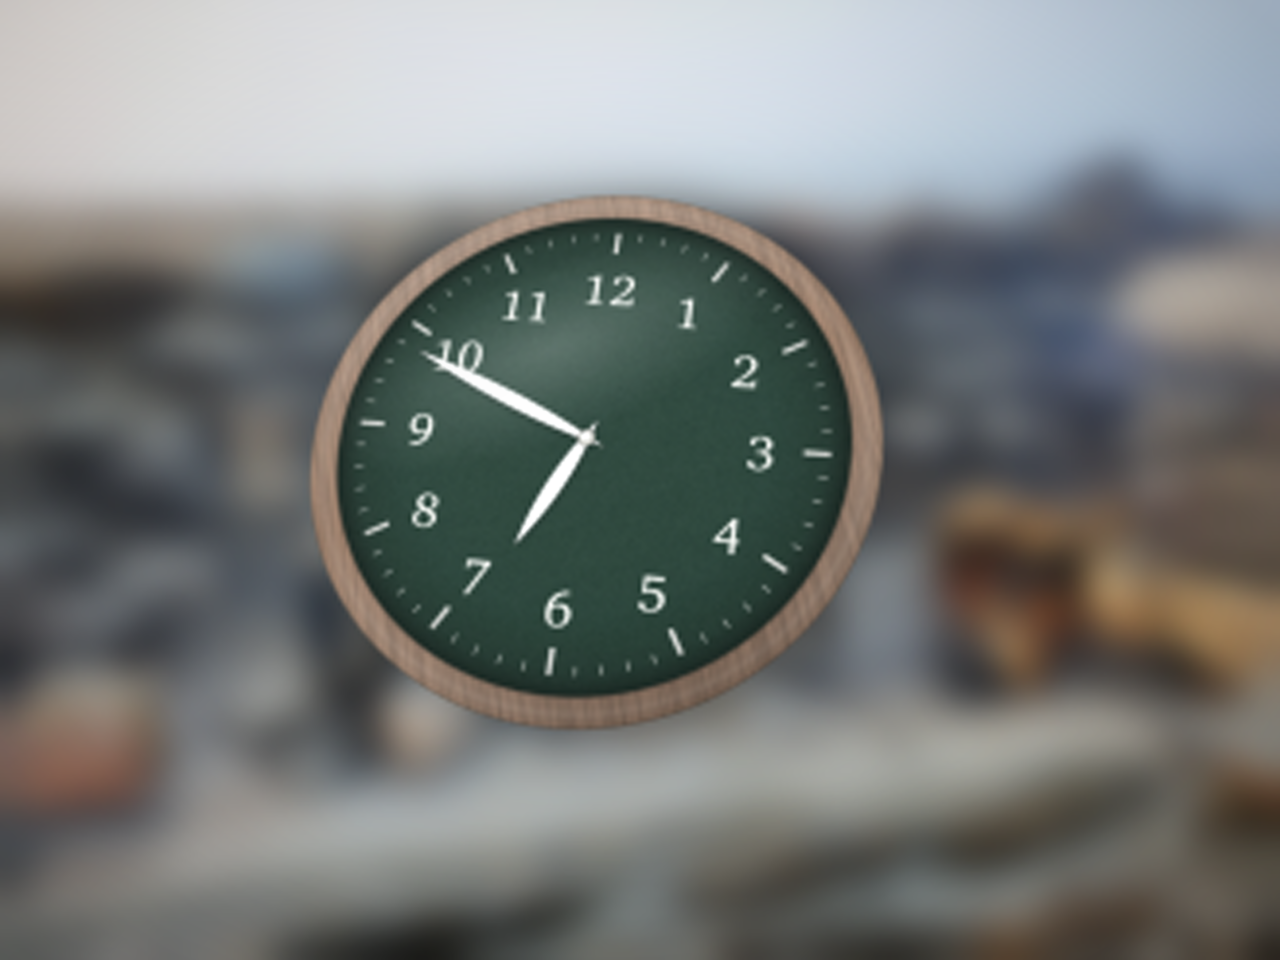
6:49
